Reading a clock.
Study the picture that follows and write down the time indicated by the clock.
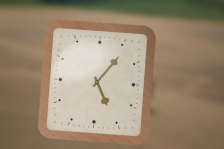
5:06
